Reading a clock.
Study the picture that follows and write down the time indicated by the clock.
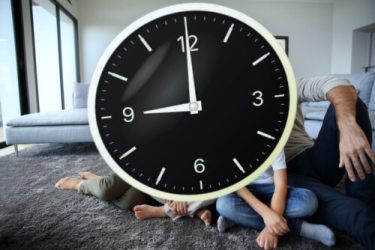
9:00
